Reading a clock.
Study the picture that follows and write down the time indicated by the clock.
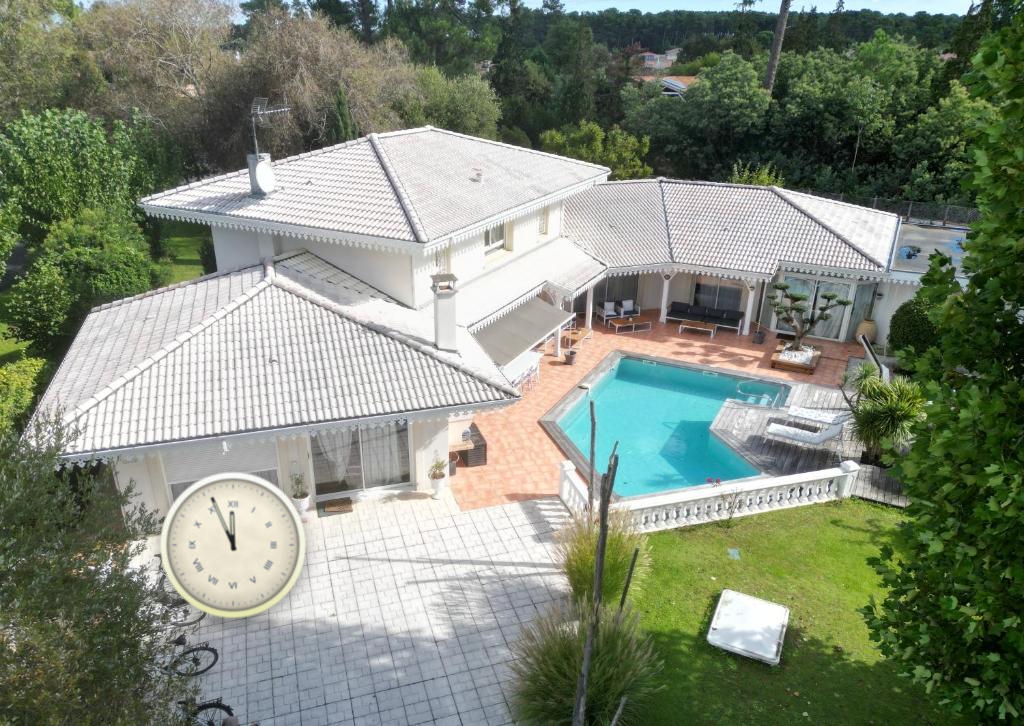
11:56
